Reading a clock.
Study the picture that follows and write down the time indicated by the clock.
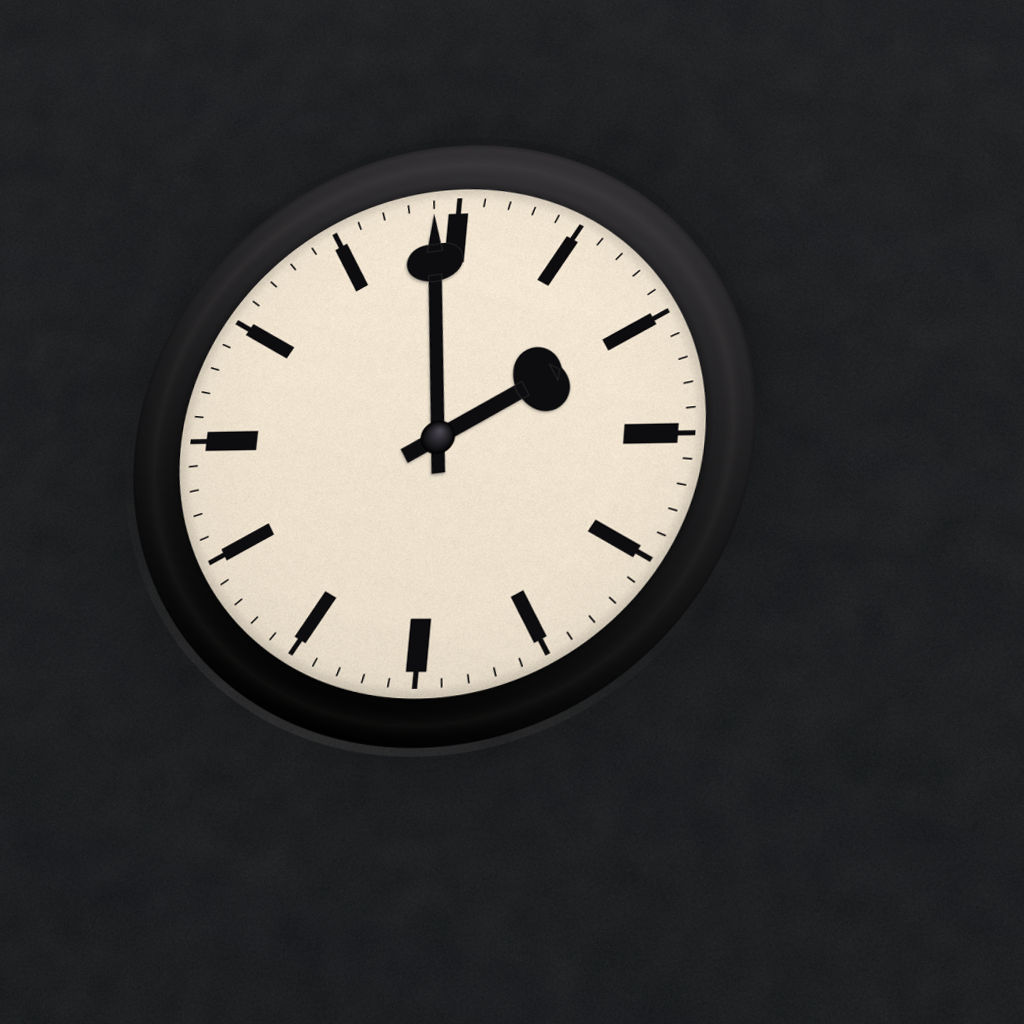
1:59
